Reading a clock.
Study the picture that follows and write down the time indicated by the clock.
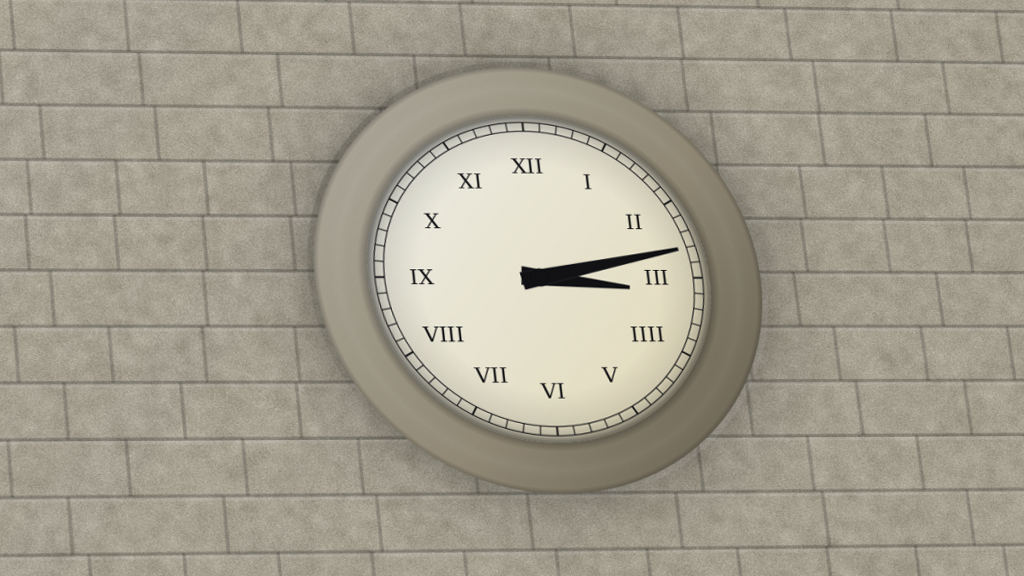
3:13
